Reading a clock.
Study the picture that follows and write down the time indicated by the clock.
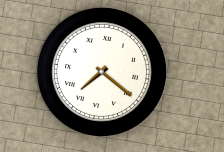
7:20
